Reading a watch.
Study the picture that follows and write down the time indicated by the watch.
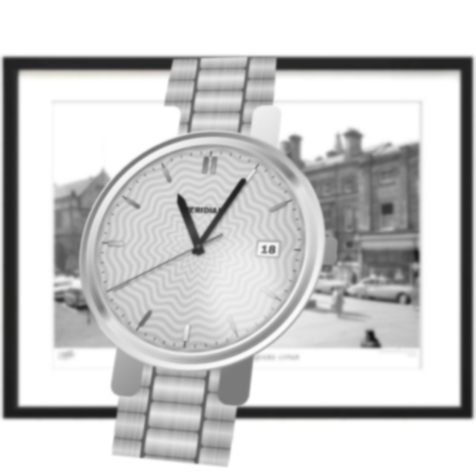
11:04:40
